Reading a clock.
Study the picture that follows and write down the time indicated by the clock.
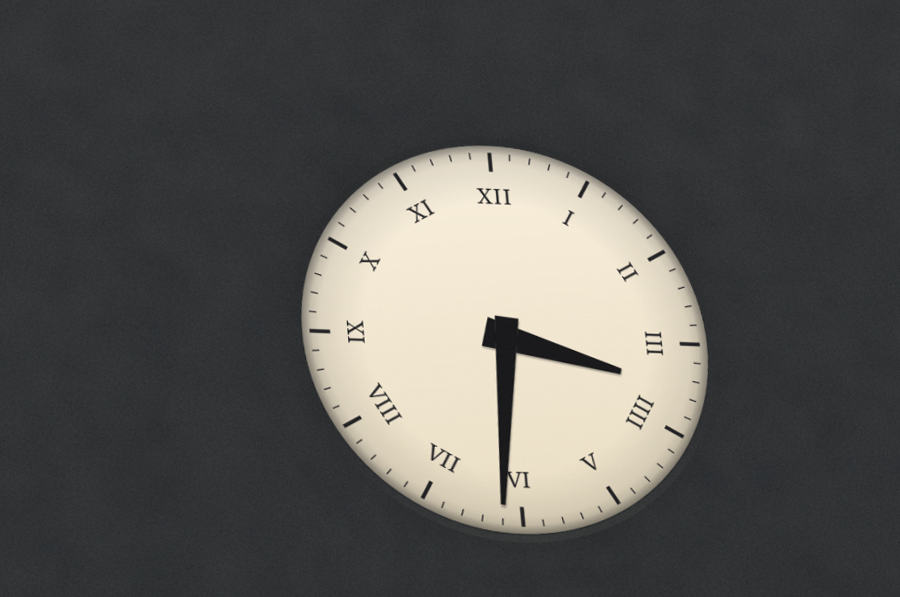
3:31
